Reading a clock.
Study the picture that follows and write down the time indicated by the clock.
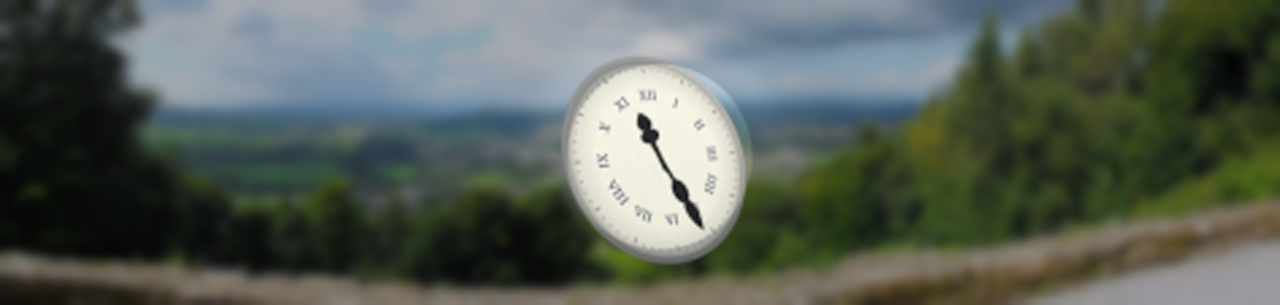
11:26
